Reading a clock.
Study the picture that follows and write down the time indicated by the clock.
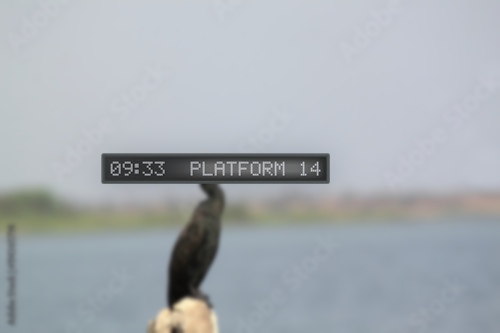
9:33
